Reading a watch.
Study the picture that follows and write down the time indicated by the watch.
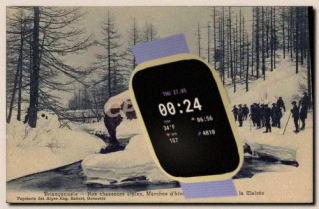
0:24
